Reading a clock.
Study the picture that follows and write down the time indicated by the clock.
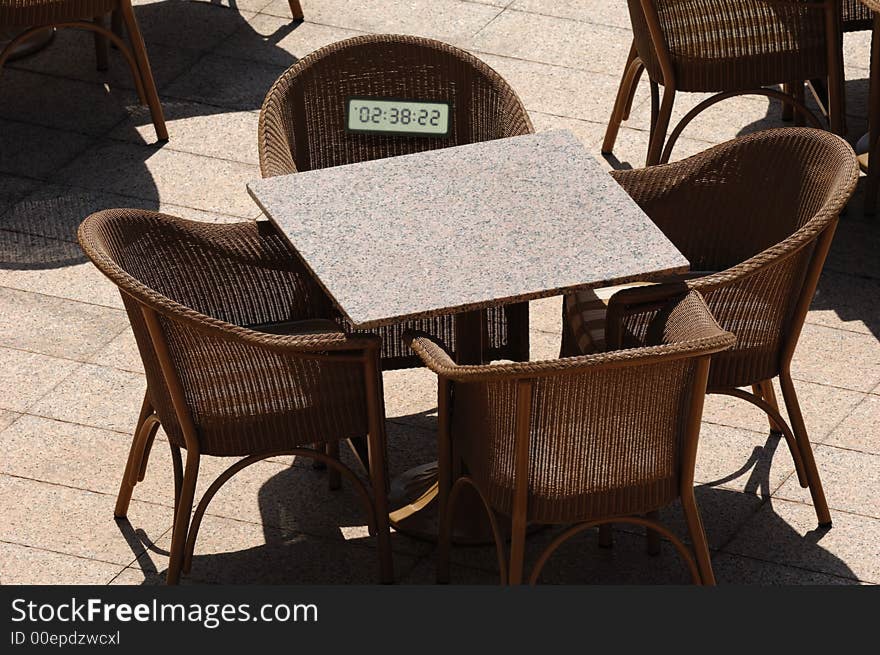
2:38:22
